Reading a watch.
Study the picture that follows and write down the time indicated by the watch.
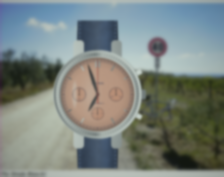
6:57
